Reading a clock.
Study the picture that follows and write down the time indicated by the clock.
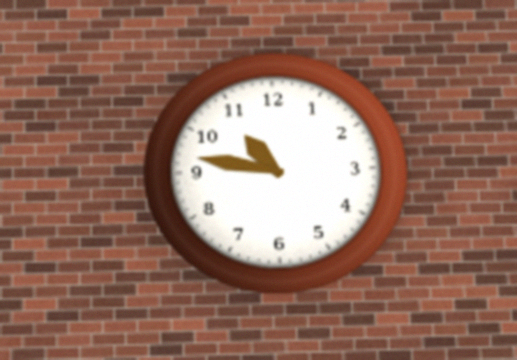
10:47
